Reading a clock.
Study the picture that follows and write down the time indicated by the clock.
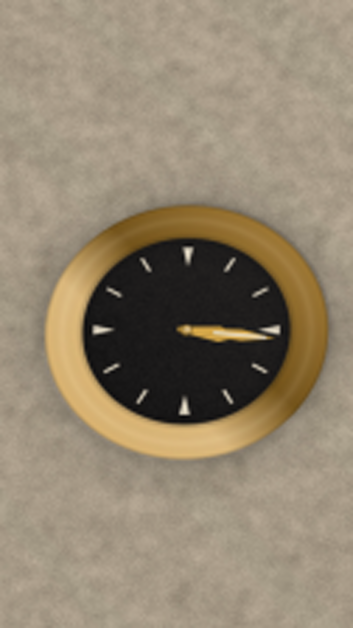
3:16
